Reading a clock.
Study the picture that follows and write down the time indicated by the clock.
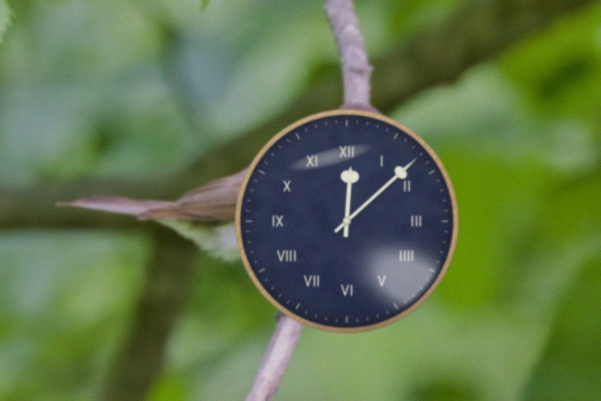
12:08
